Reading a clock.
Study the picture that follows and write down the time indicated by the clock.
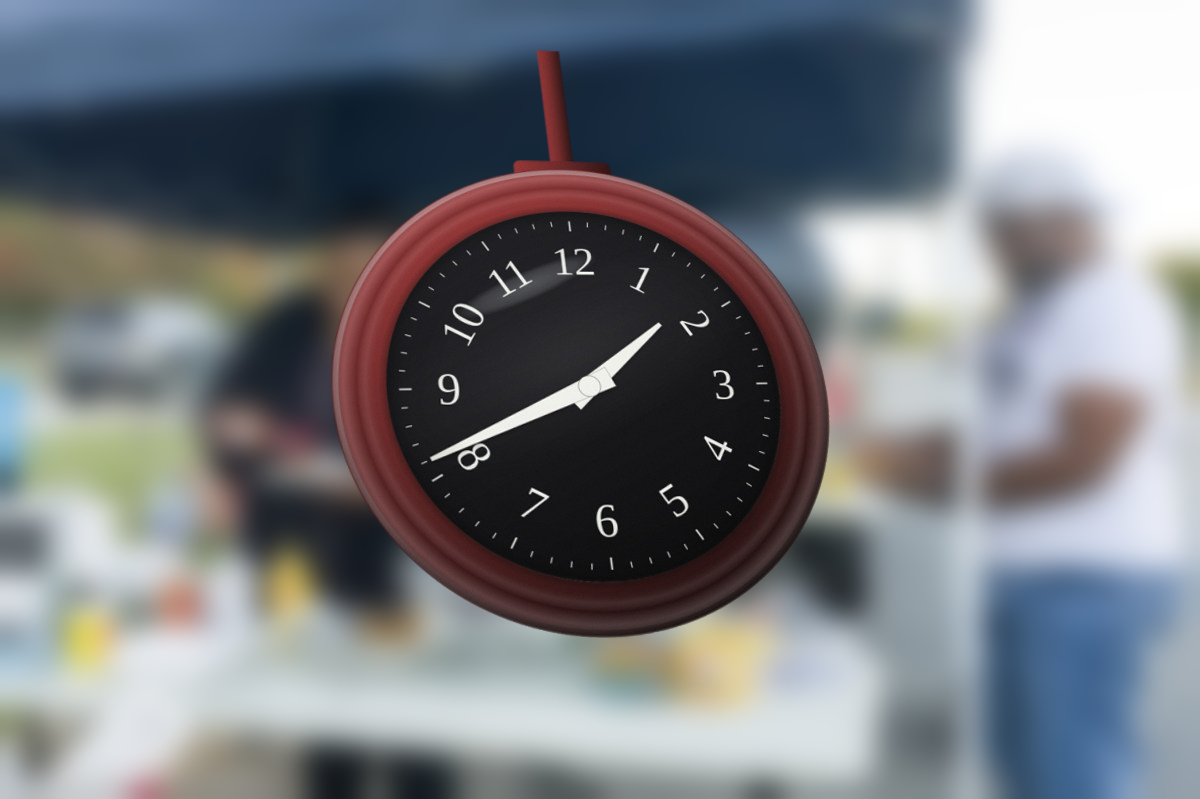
1:41
